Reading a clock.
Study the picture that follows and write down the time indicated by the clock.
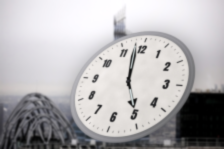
4:58
